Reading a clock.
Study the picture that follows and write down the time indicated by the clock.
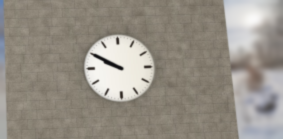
9:50
